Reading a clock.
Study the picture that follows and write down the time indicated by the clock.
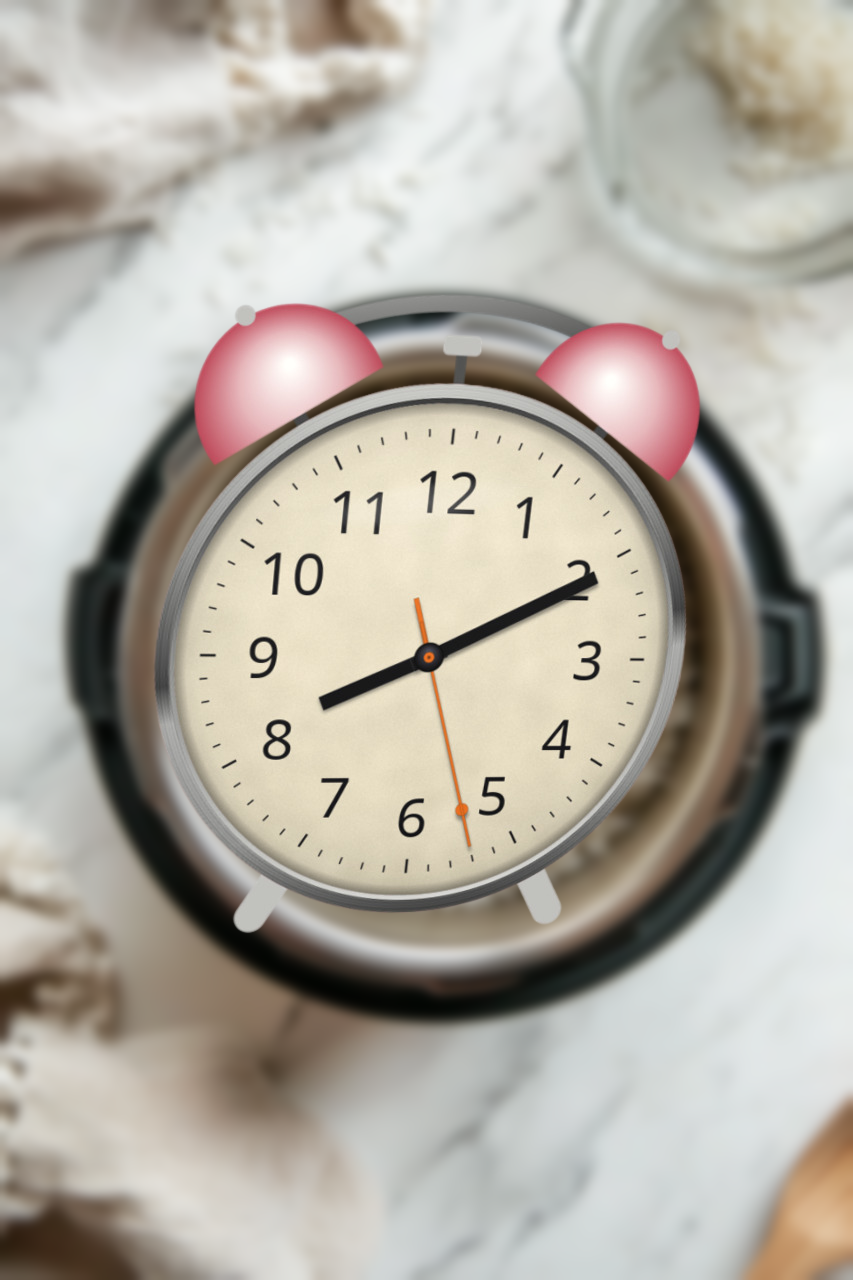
8:10:27
